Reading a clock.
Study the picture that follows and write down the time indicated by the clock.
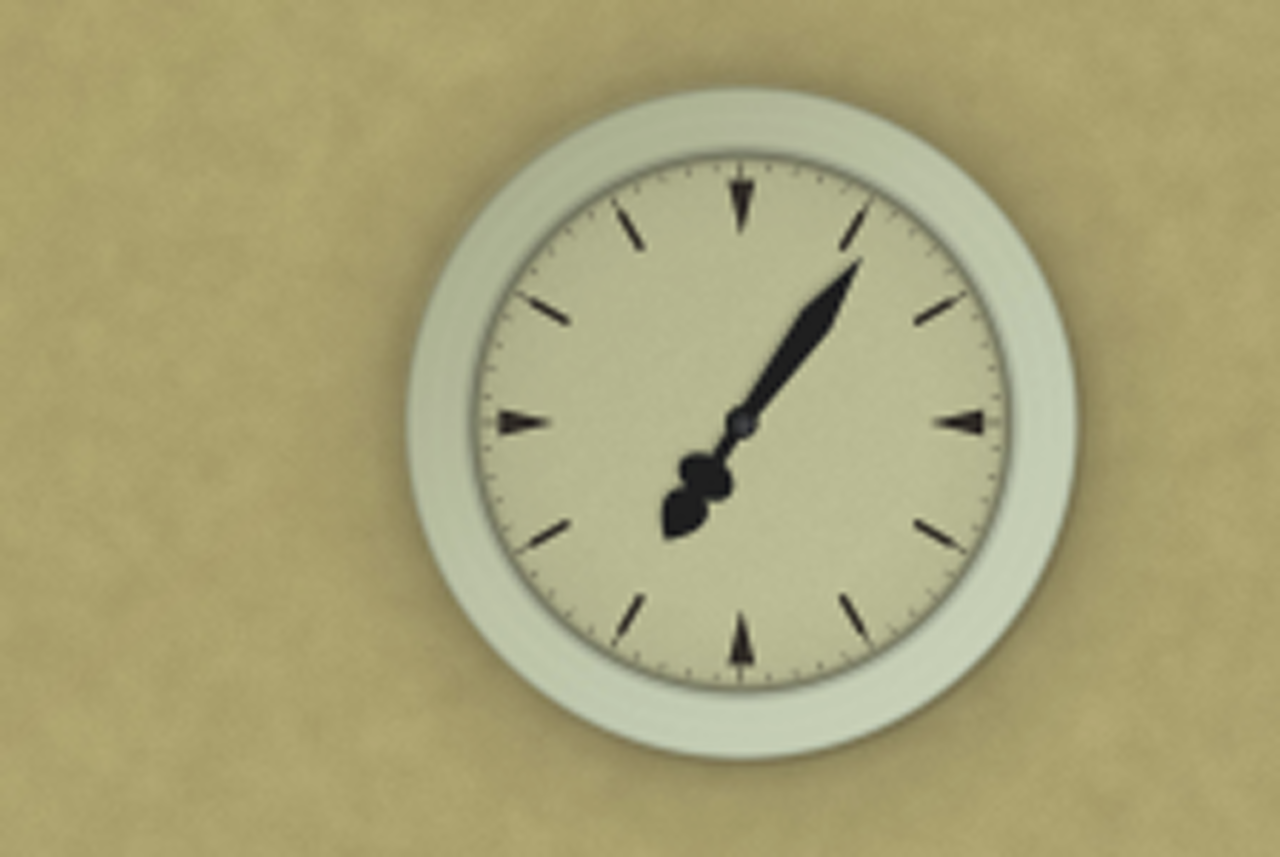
7:06
